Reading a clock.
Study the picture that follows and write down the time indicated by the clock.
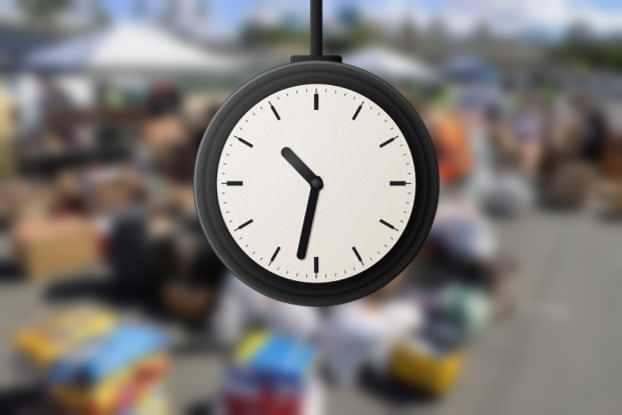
10:32
